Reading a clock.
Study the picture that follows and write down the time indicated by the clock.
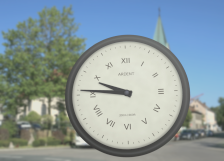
9:46
